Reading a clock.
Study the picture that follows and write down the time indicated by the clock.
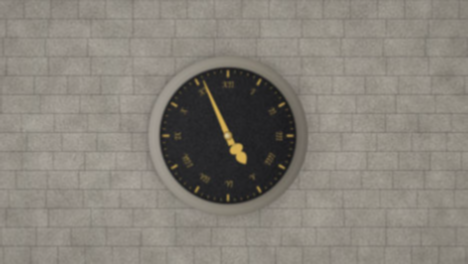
4:56
